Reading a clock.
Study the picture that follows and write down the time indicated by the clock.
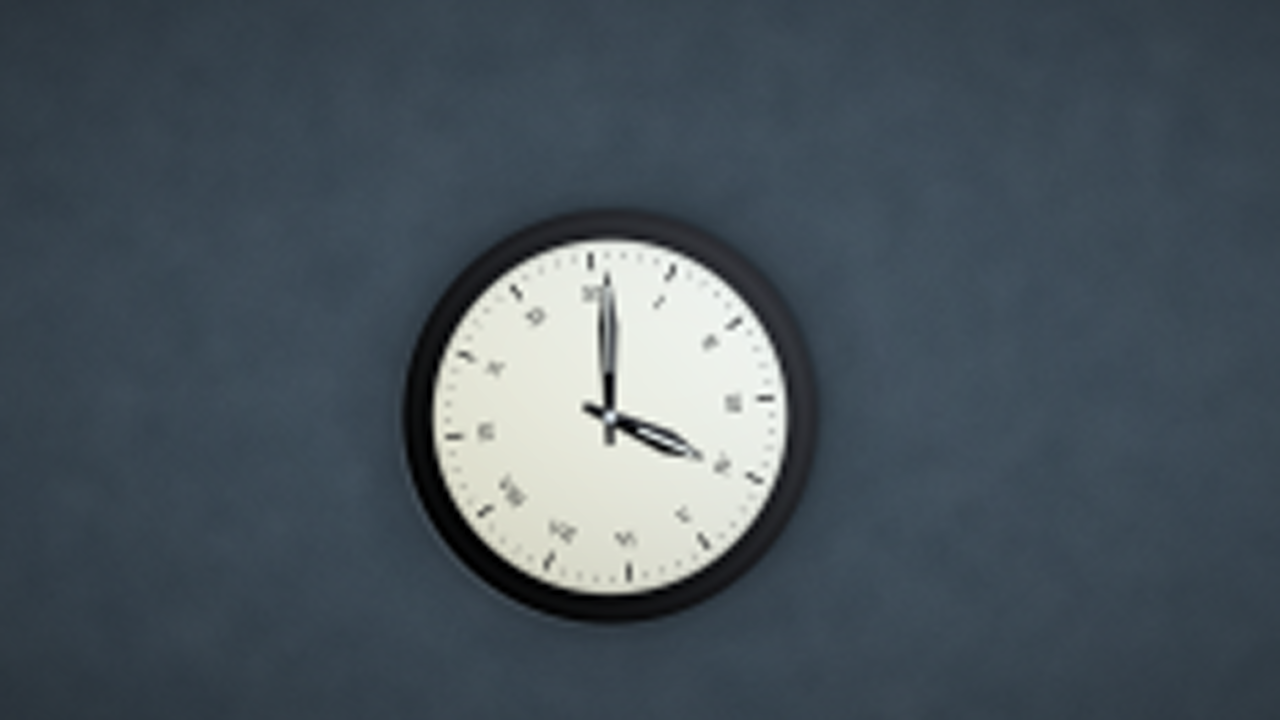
4:01
